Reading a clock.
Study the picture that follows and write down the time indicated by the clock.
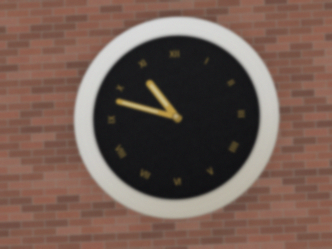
10:48
